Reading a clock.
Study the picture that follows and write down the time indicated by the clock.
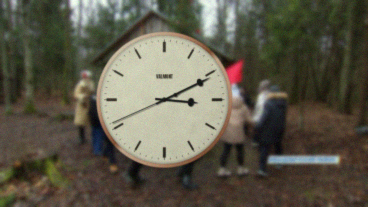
3:10:41
